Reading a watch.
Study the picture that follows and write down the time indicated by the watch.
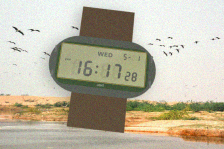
16:17:28
